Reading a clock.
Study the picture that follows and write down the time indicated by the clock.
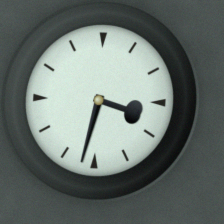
3:32
